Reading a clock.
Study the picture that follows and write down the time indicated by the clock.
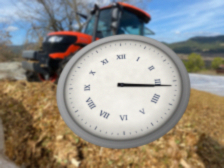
3:16
